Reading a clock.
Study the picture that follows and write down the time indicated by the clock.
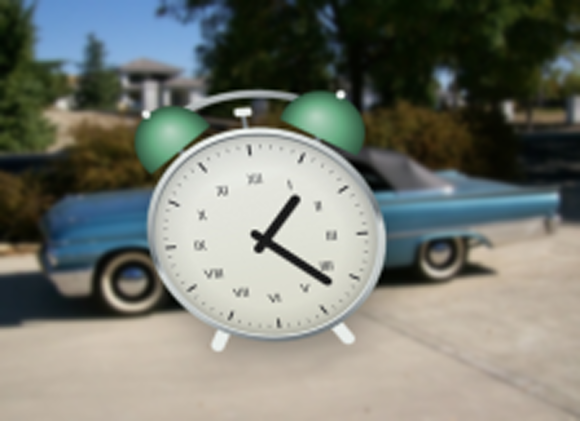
1:22
